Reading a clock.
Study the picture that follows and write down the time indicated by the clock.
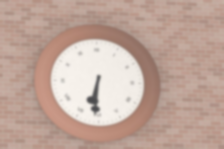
6:31
